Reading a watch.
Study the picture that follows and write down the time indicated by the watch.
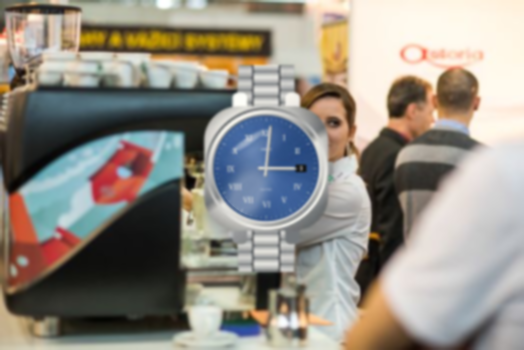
3:01
